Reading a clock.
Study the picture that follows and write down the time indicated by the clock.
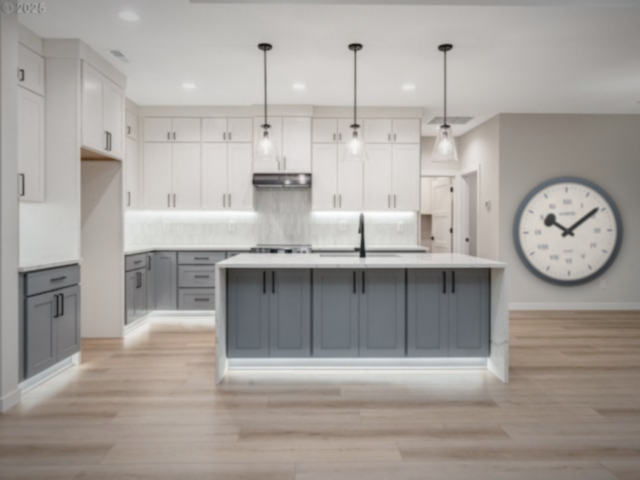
10:09
